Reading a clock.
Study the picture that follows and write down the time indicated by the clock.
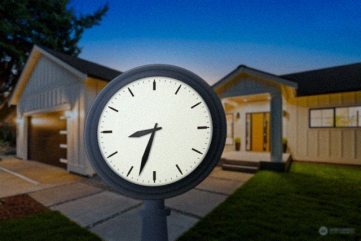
8:33
